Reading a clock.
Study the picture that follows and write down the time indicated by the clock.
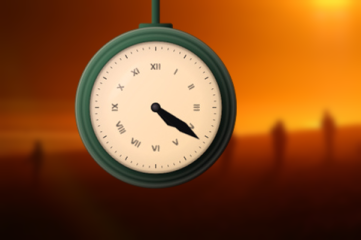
4:21
